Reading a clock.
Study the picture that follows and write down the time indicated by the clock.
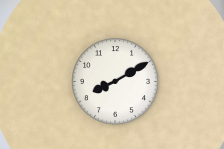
8:10
